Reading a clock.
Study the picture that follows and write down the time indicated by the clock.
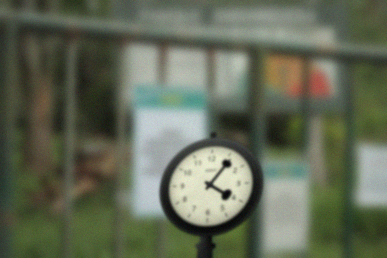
4:06
